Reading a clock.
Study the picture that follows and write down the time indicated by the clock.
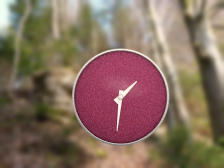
1:31
